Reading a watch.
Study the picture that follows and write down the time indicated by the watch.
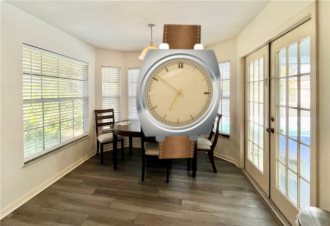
6:51
